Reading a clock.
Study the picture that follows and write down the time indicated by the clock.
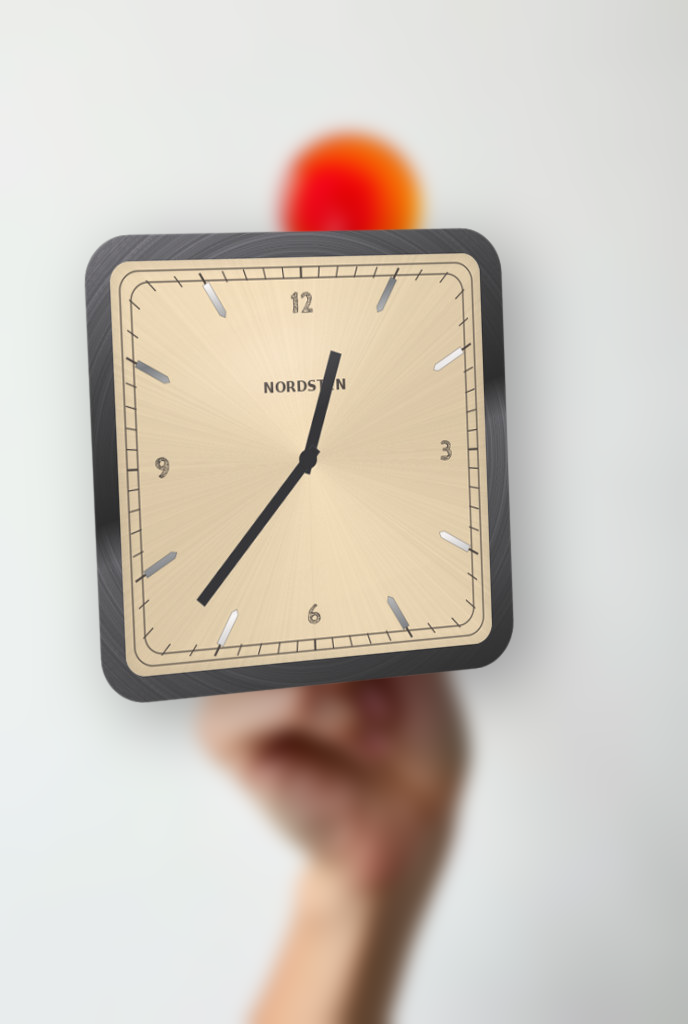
12:37
